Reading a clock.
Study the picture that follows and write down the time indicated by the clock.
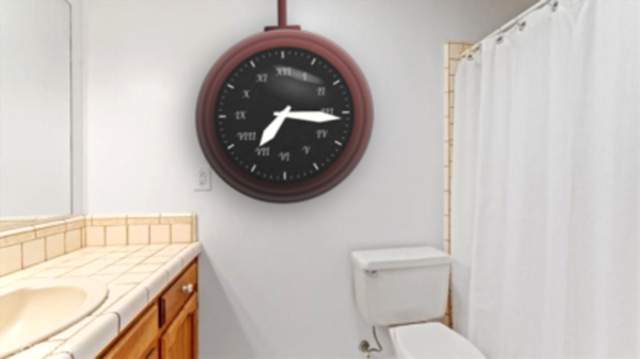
7:16
